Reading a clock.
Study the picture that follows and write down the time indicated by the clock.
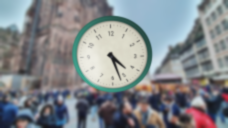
4:27
